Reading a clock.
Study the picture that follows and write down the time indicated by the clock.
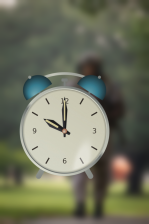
10:00
